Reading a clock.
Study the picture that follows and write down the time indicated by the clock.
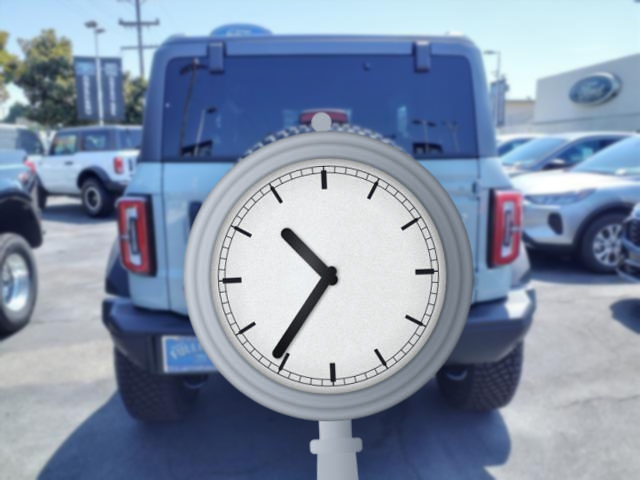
10:36
